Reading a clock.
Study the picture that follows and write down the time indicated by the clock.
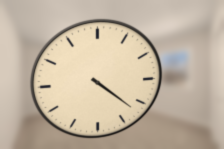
4:22
